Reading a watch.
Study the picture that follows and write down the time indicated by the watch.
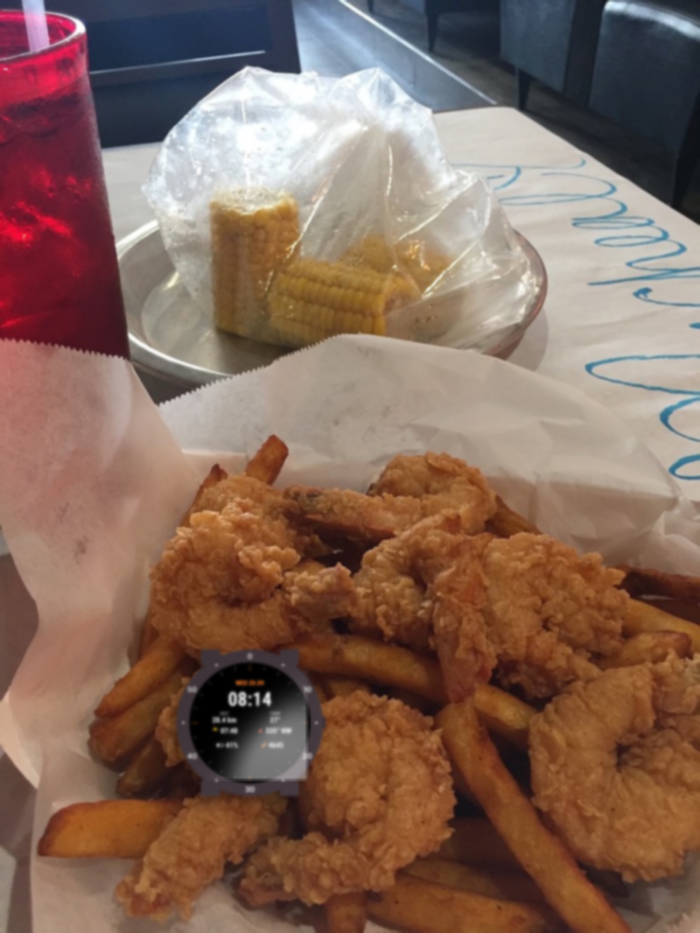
8:14
